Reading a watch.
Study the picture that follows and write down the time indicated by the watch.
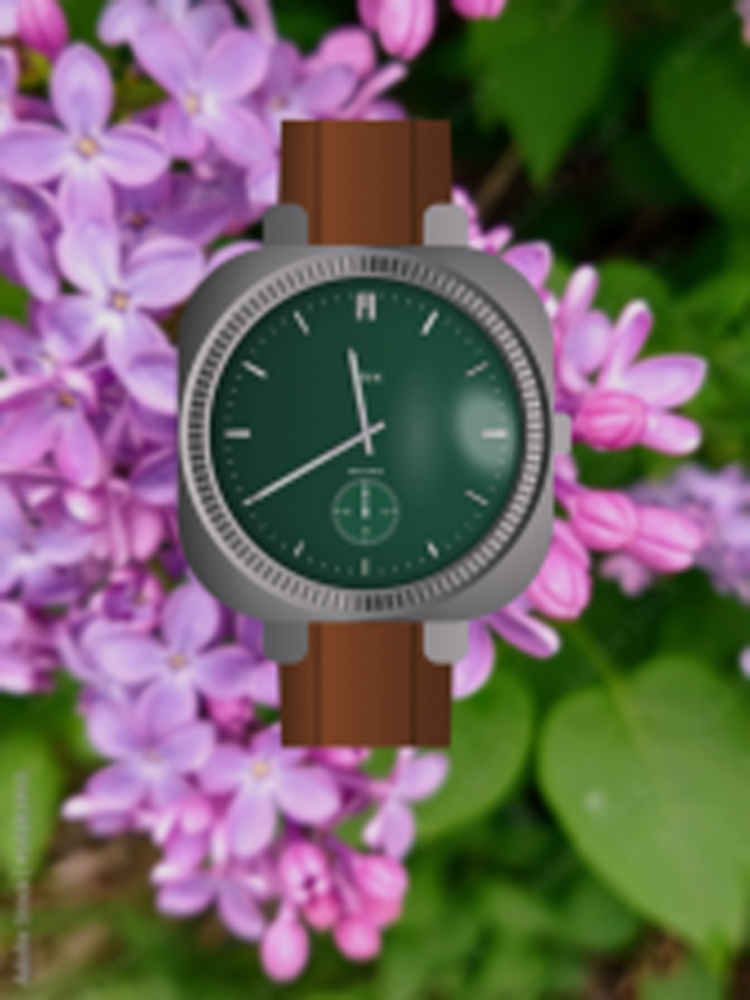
11:40
